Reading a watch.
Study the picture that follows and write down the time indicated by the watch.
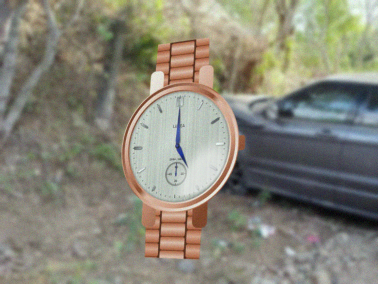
5:00
